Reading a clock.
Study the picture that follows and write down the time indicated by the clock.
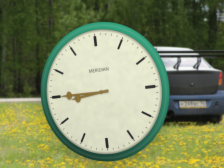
8:45
